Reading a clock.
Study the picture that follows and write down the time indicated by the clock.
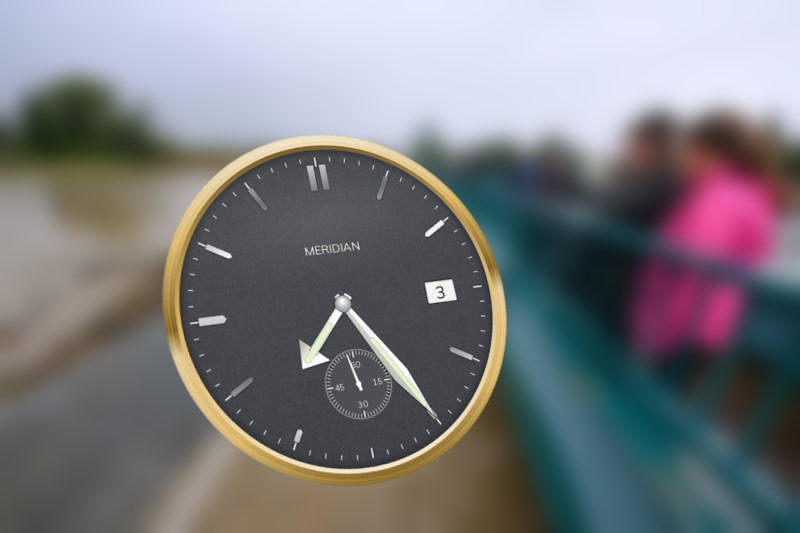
7:24:58
